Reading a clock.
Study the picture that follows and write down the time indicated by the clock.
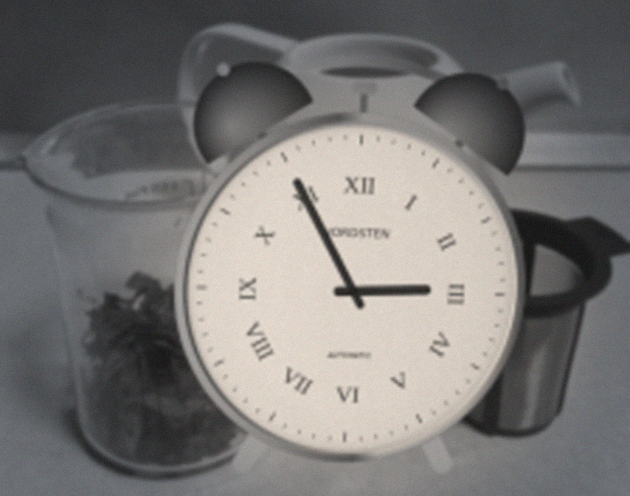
2:55
